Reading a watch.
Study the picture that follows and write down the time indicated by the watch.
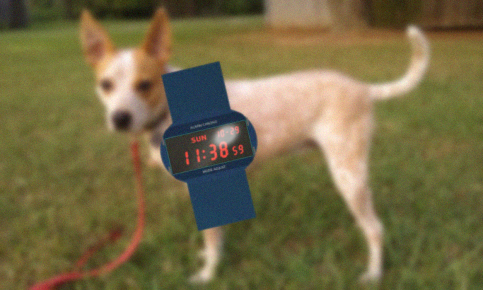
11:38:59
